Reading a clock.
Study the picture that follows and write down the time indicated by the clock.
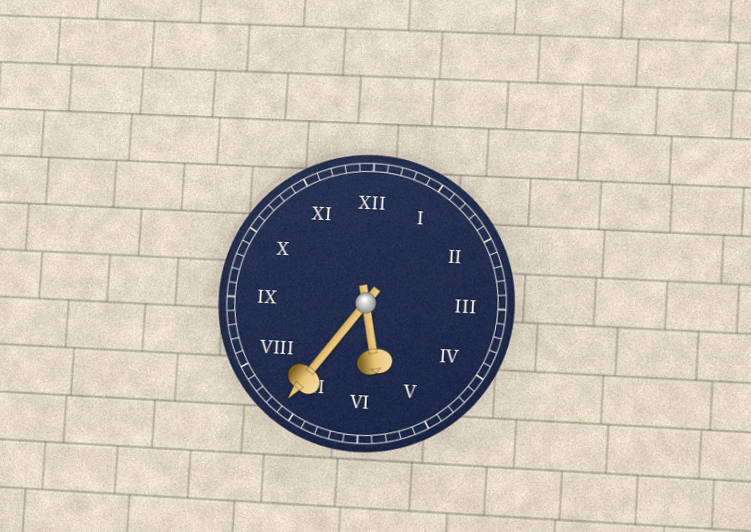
5:36
